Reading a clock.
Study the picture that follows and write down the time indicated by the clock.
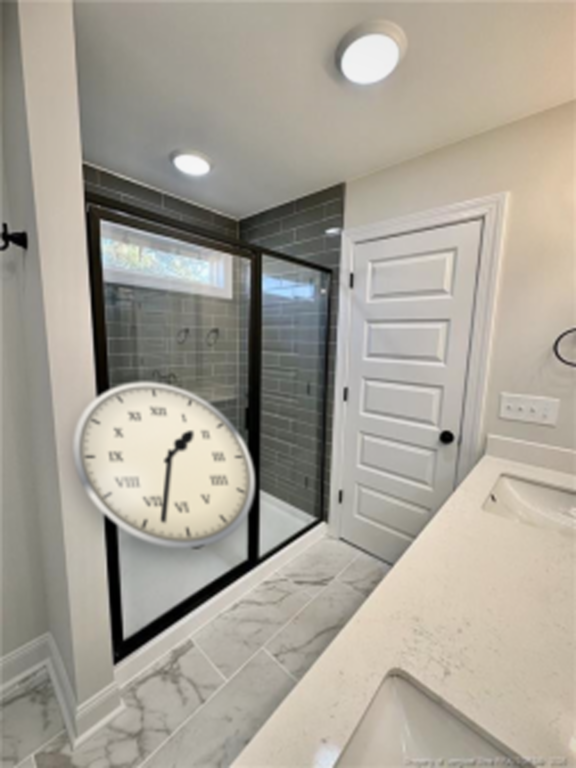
1:33
